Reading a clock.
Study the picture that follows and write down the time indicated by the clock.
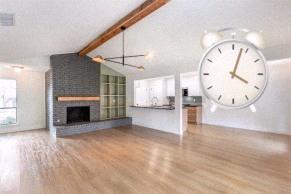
4:03
